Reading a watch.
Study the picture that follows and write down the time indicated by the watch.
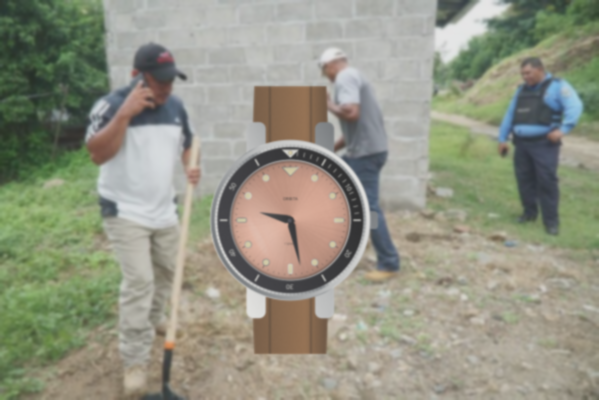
9:28
